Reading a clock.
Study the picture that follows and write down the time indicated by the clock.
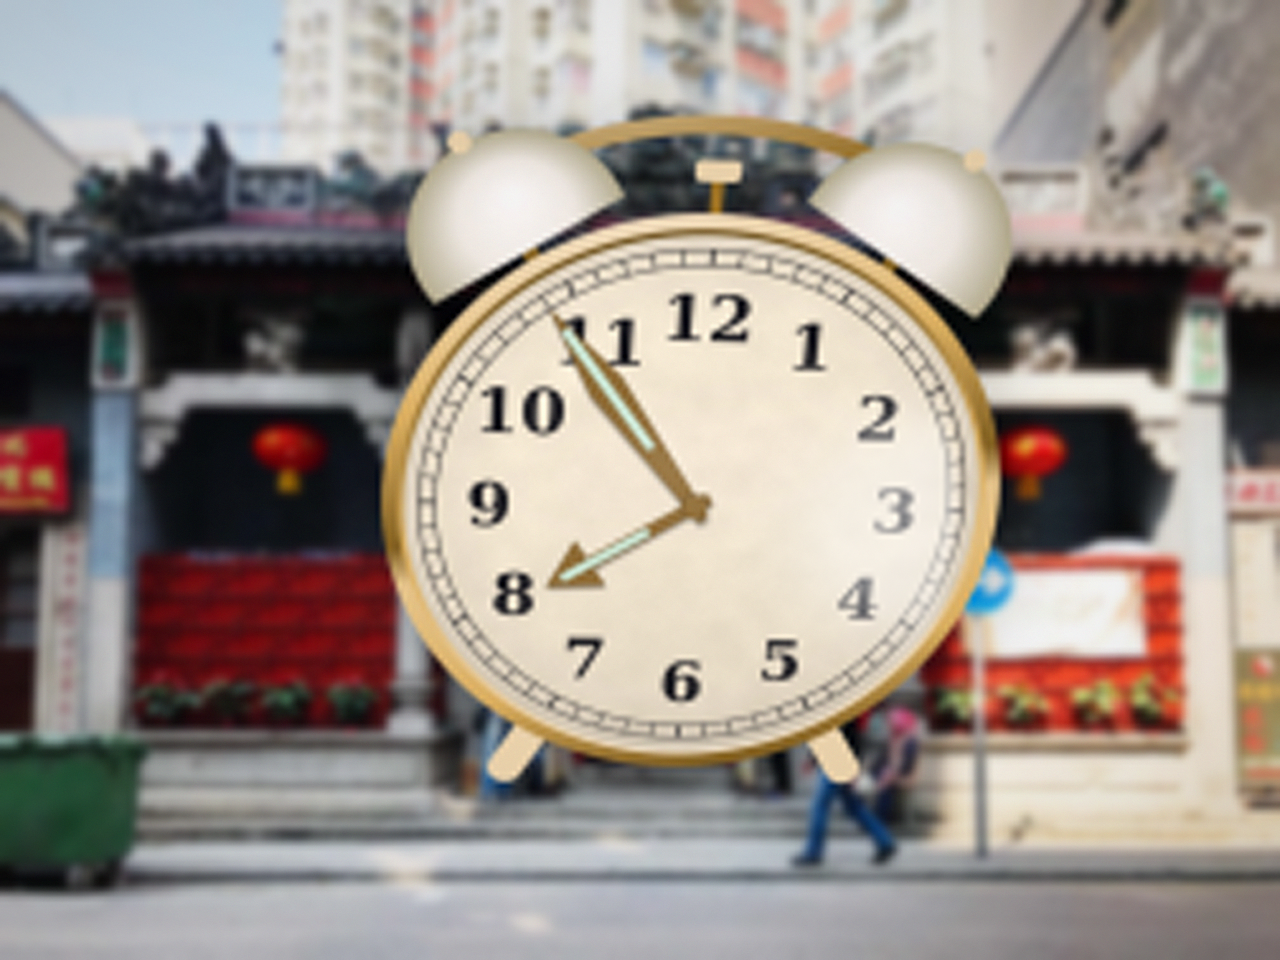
7:54
